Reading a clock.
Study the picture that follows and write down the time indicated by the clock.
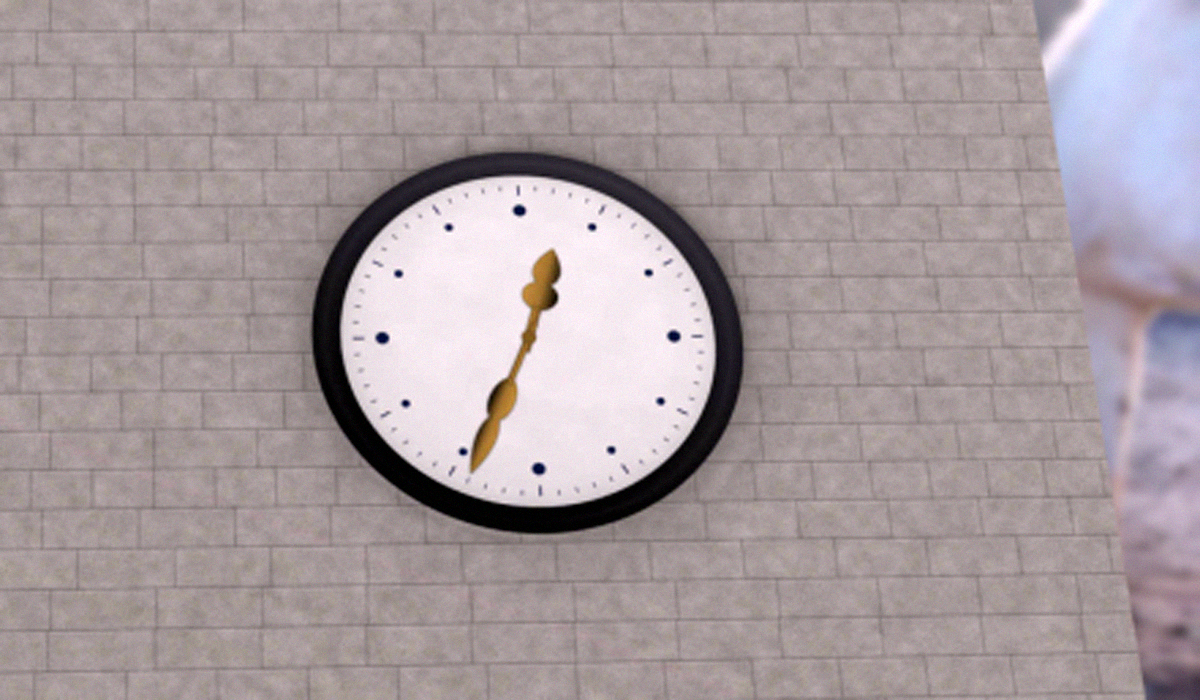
12:34
